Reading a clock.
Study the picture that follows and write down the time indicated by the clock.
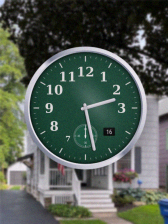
2:28
